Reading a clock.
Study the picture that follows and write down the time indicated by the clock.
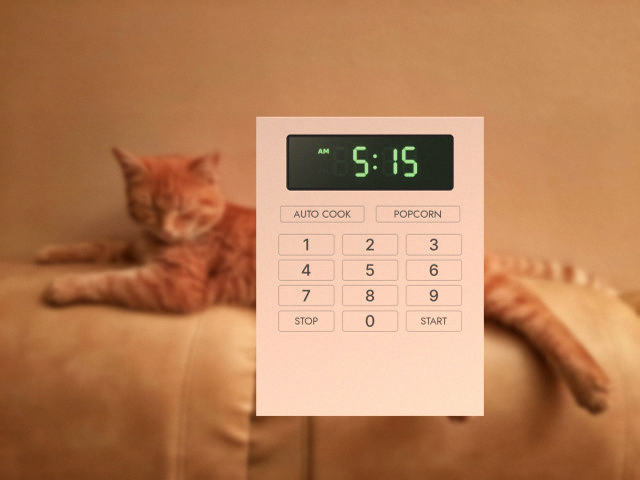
5:15
